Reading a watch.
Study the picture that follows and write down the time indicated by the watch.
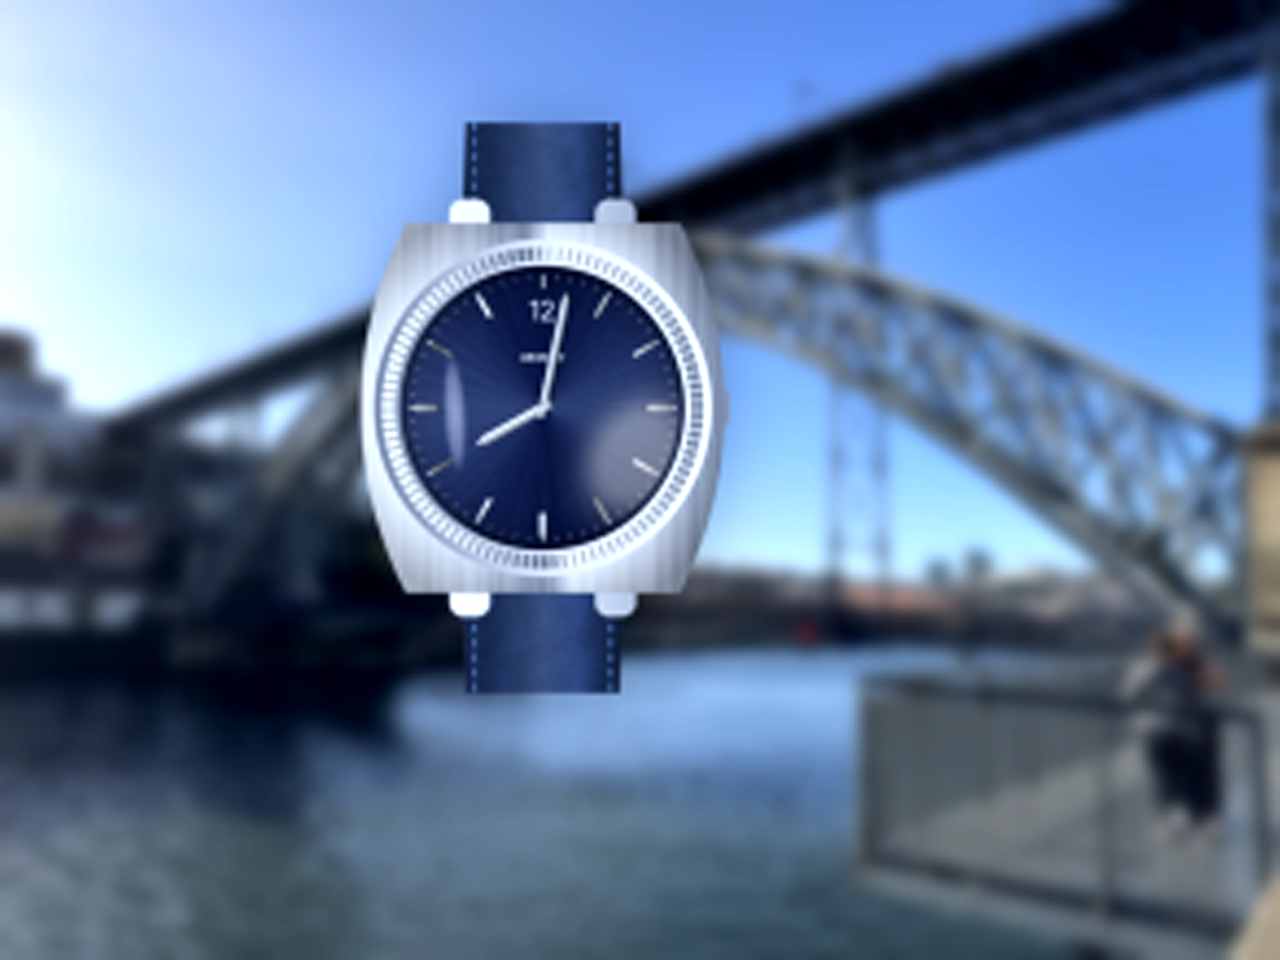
8:02
